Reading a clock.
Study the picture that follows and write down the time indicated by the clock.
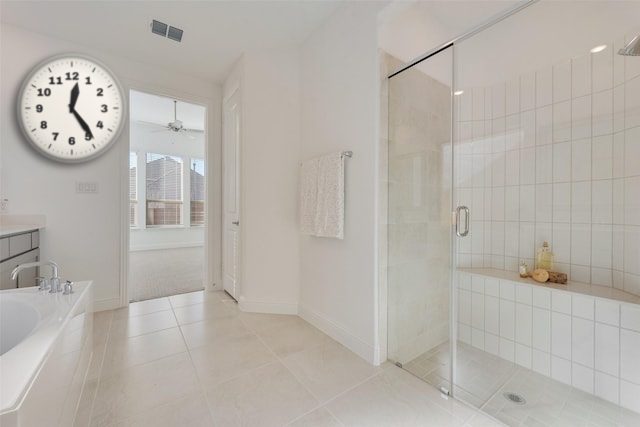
12:24
